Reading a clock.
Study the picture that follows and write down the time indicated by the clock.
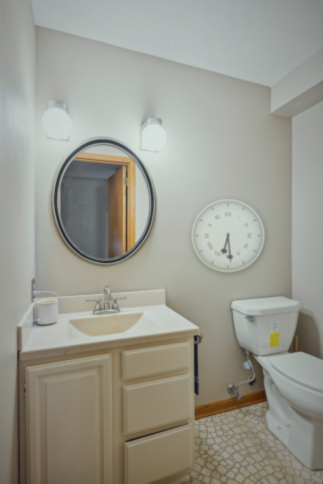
6:29
